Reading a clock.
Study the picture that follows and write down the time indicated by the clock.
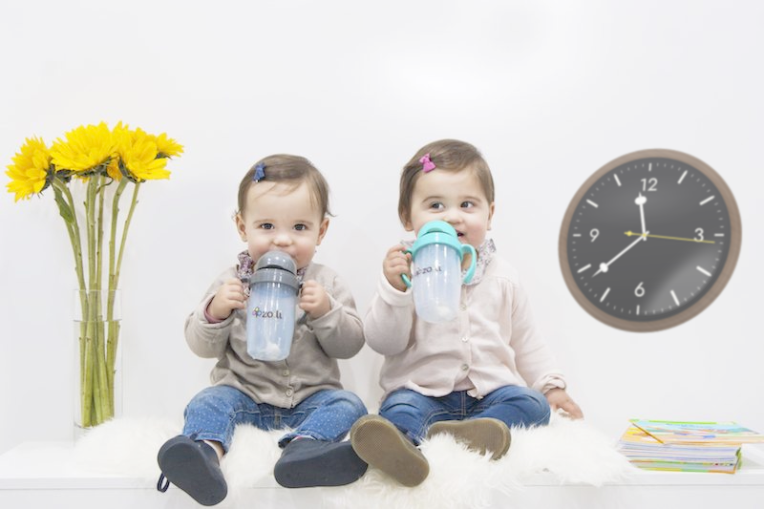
11:38:16
